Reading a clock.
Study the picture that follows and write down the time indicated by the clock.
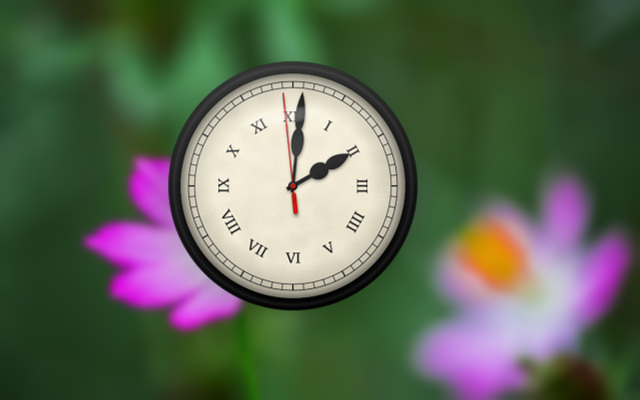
2:00:59
